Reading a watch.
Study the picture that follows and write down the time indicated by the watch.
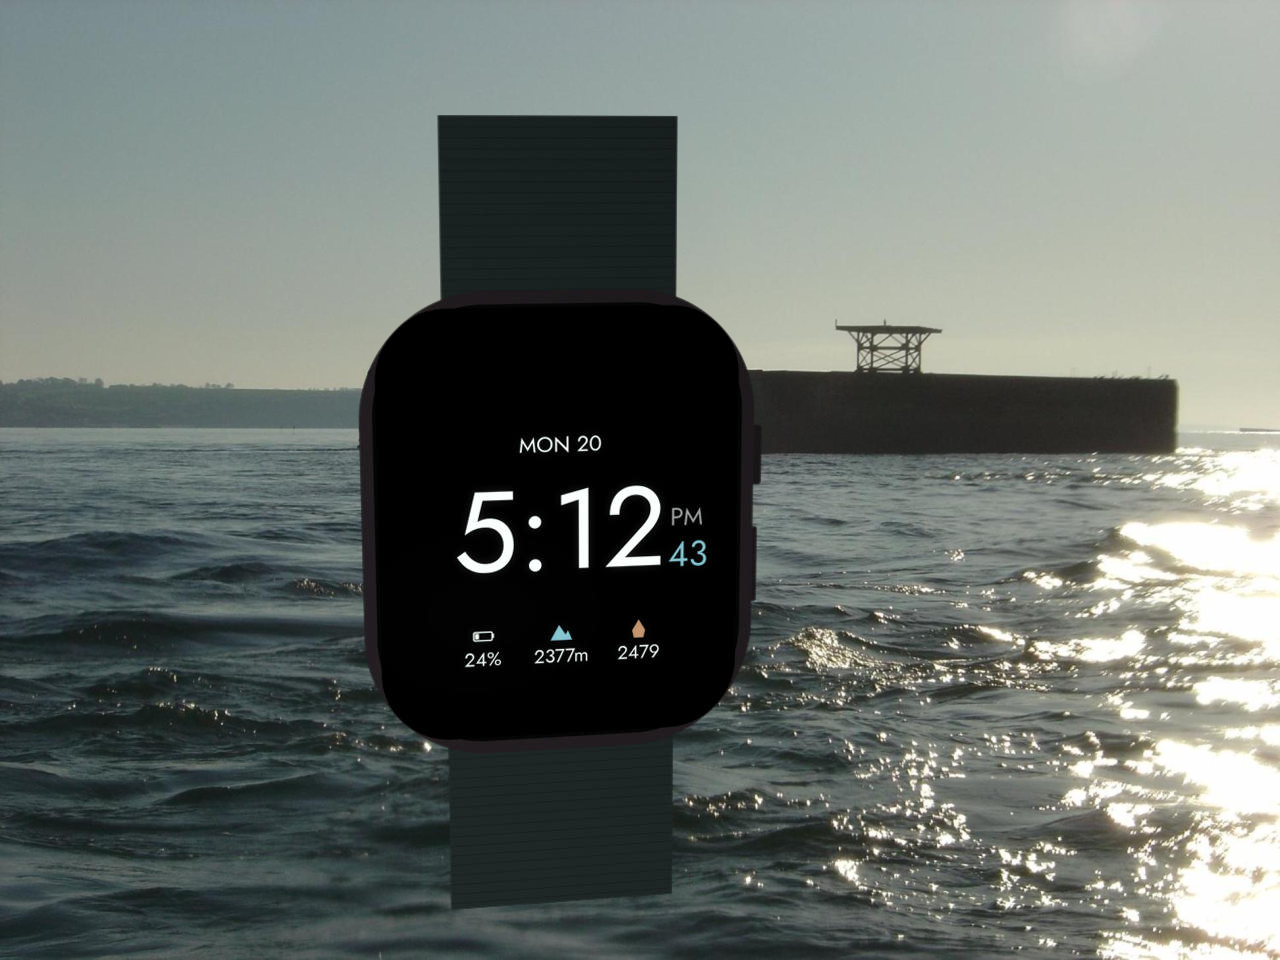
5:12:43
